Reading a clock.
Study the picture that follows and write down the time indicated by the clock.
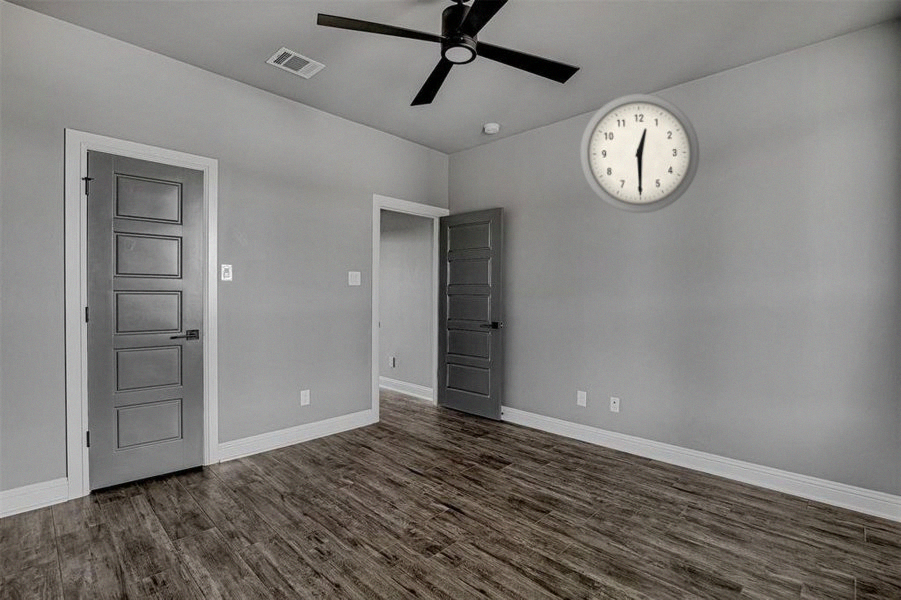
12:30
